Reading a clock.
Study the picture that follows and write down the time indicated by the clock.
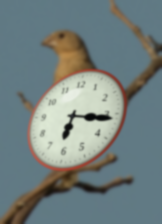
6:16
